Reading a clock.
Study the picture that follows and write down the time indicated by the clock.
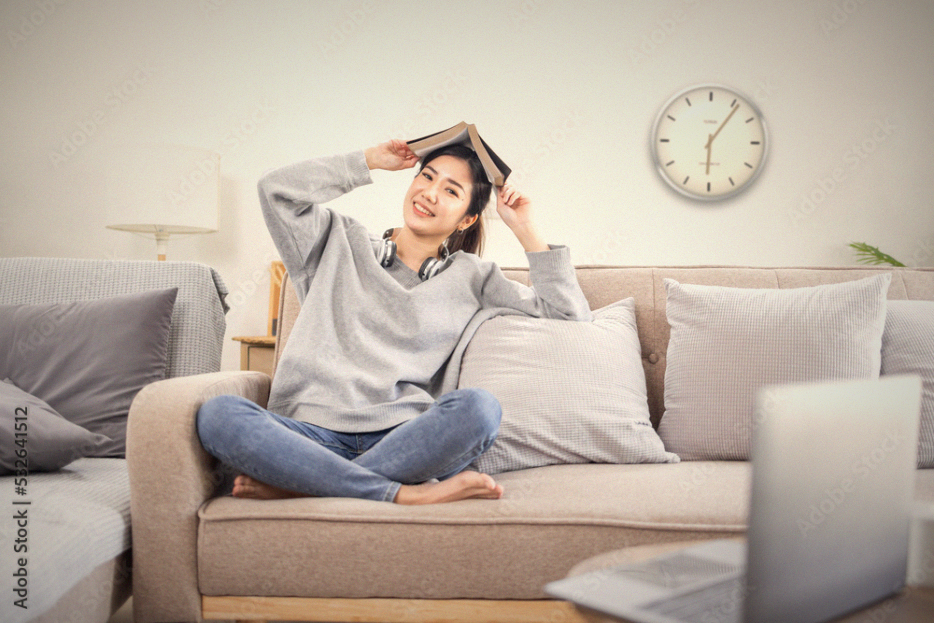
6:06
